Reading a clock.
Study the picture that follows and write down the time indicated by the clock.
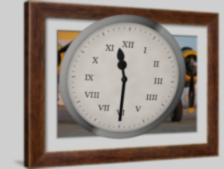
11:30
